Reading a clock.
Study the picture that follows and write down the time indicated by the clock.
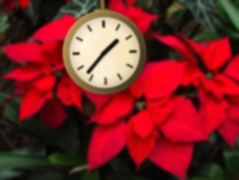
1:37
